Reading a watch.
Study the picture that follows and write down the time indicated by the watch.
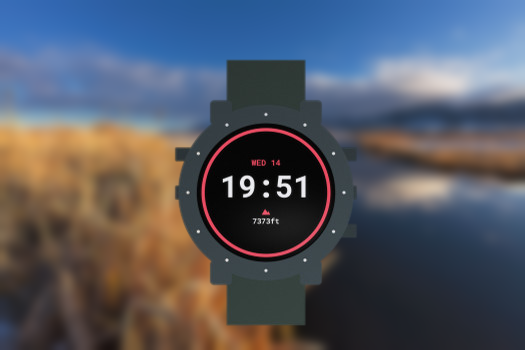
19:51
